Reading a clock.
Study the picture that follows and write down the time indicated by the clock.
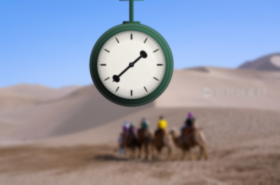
1:38
